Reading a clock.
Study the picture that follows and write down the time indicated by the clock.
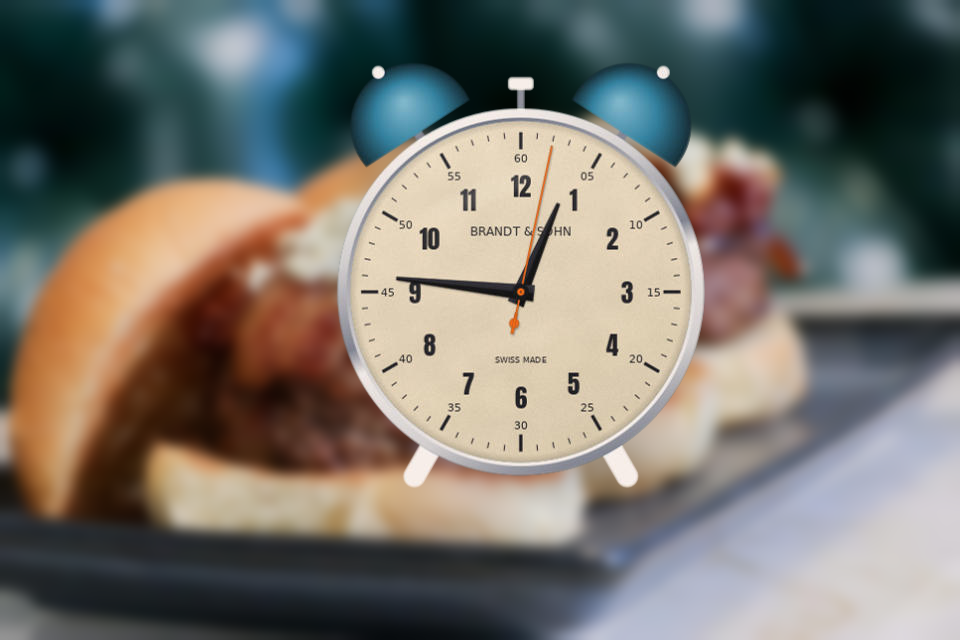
12:46:02
